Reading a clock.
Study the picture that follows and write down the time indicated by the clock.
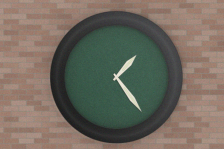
1:24
